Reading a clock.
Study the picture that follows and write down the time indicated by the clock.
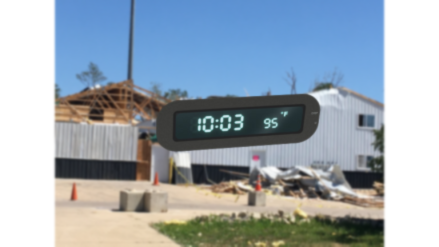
10:03
